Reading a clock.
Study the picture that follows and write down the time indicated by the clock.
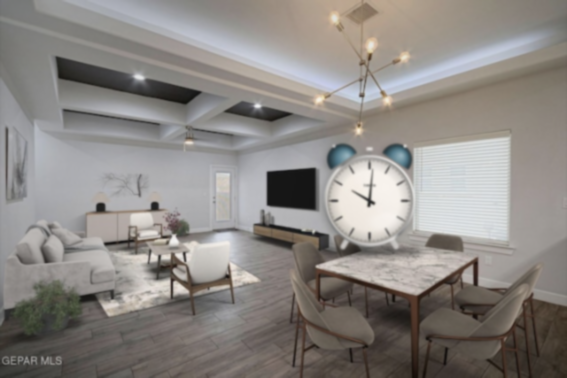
10:01
